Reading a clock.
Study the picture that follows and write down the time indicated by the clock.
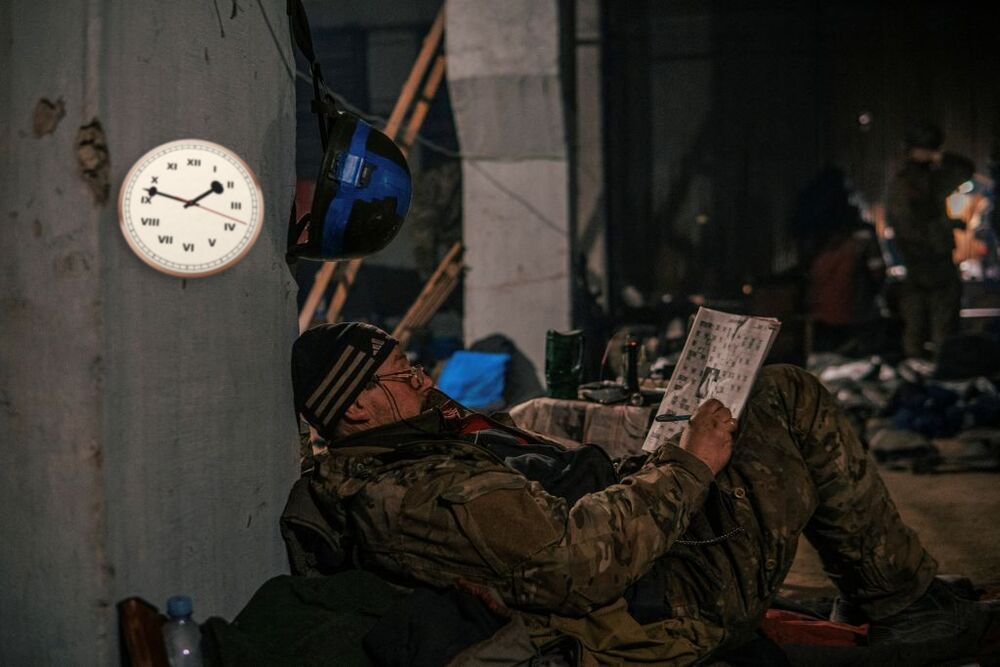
1:47:18
